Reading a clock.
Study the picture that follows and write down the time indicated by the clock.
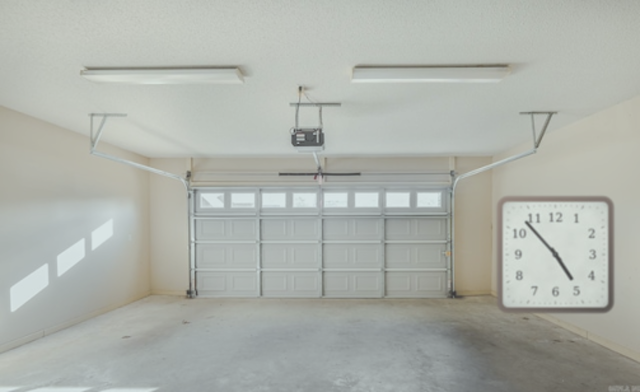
4:53
